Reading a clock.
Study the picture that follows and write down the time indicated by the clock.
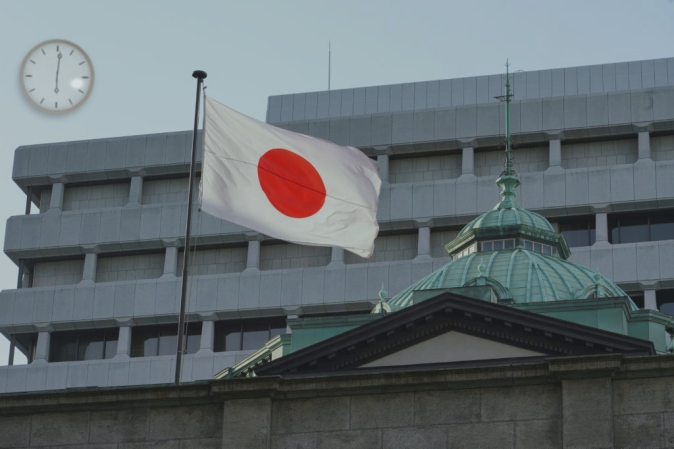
6:01
